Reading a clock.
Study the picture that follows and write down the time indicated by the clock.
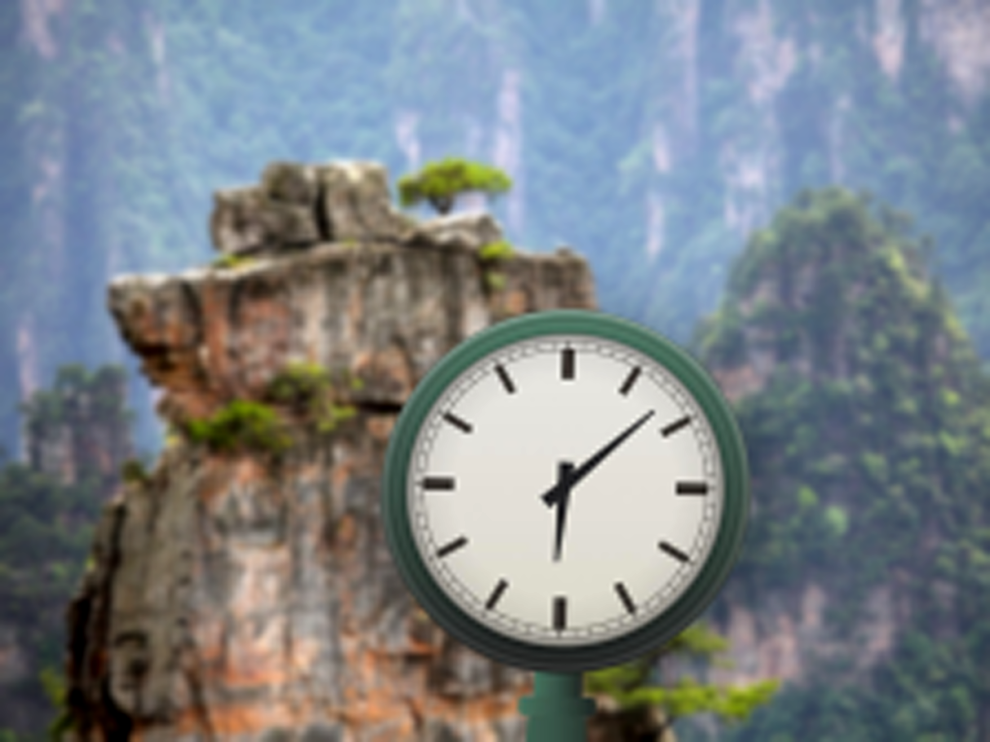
6:08
